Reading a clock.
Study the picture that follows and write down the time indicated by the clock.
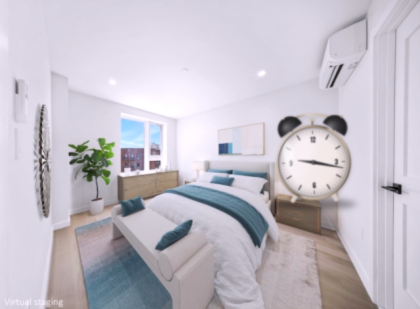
9:17
